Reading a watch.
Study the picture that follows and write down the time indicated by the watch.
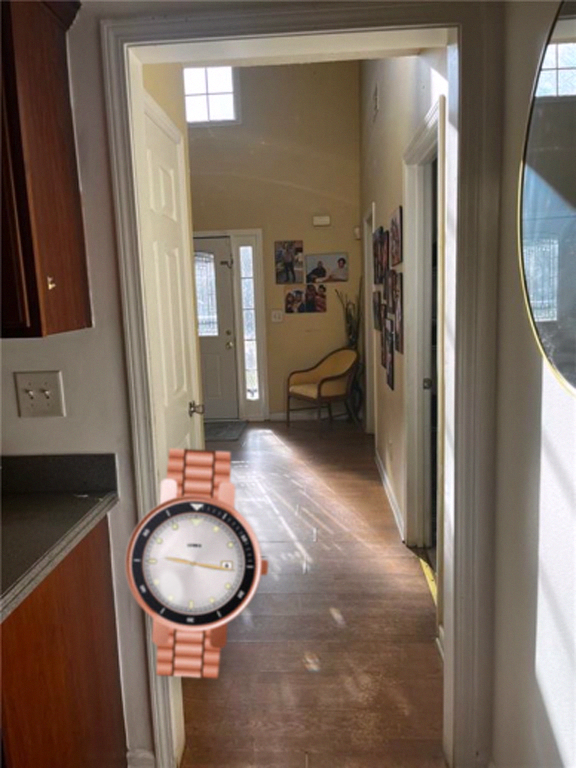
9:16
